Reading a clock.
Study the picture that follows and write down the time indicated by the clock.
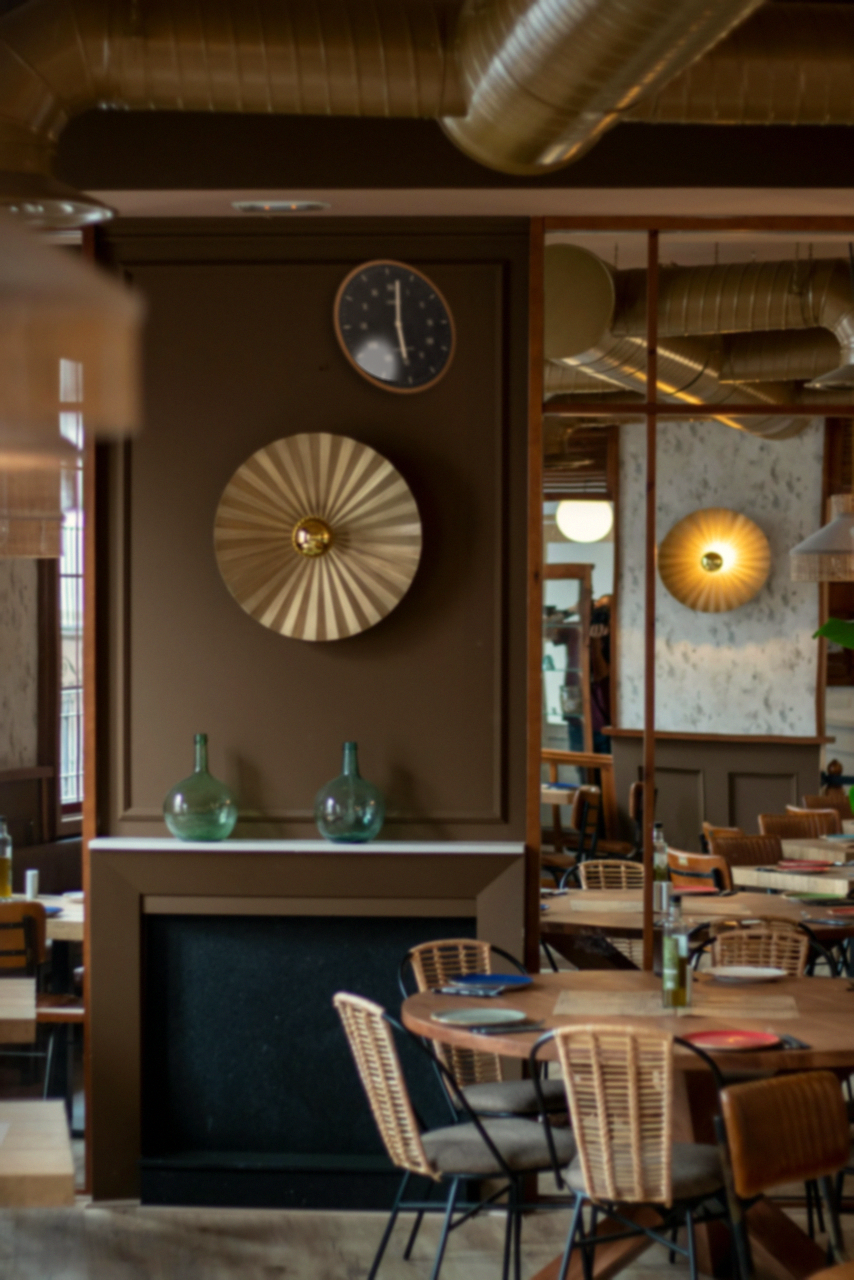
6:02
